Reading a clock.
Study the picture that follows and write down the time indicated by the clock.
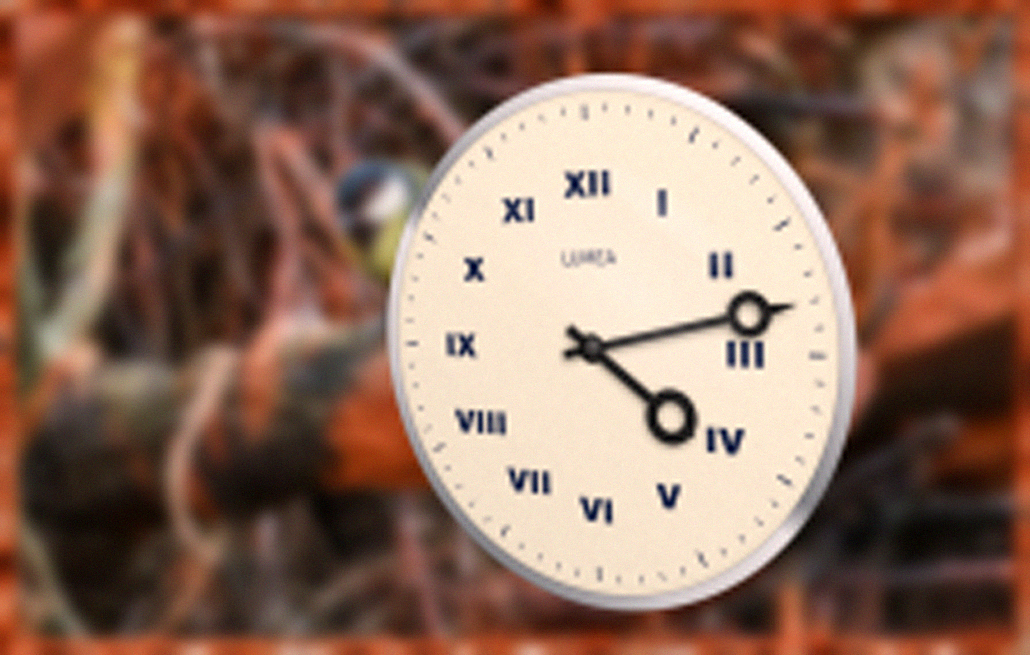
4:13
